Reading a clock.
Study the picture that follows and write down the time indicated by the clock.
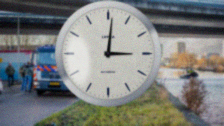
3:01
